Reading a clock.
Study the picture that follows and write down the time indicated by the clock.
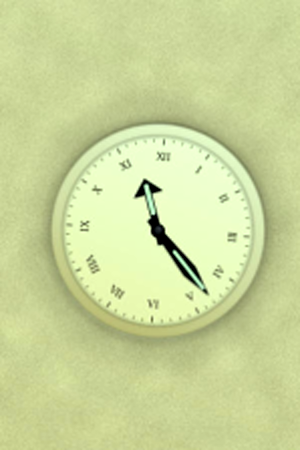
11:23
